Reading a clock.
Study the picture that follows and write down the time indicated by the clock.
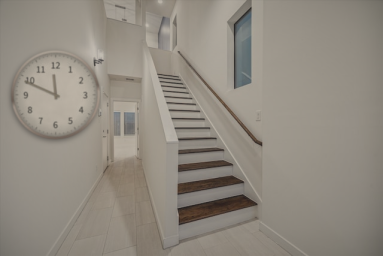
11:49
